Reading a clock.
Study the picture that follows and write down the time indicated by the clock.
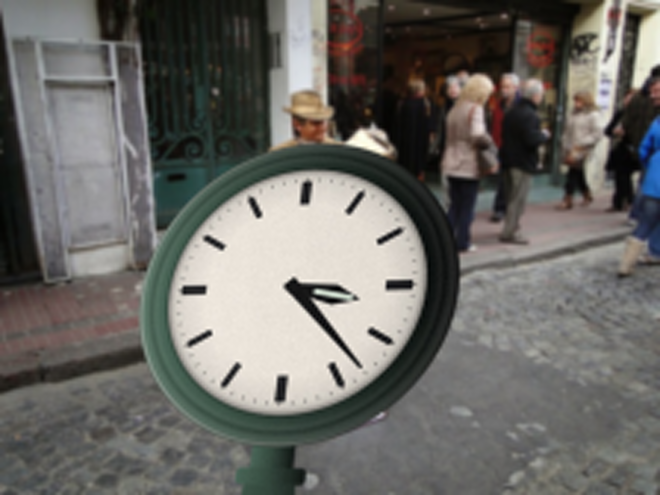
3:23
